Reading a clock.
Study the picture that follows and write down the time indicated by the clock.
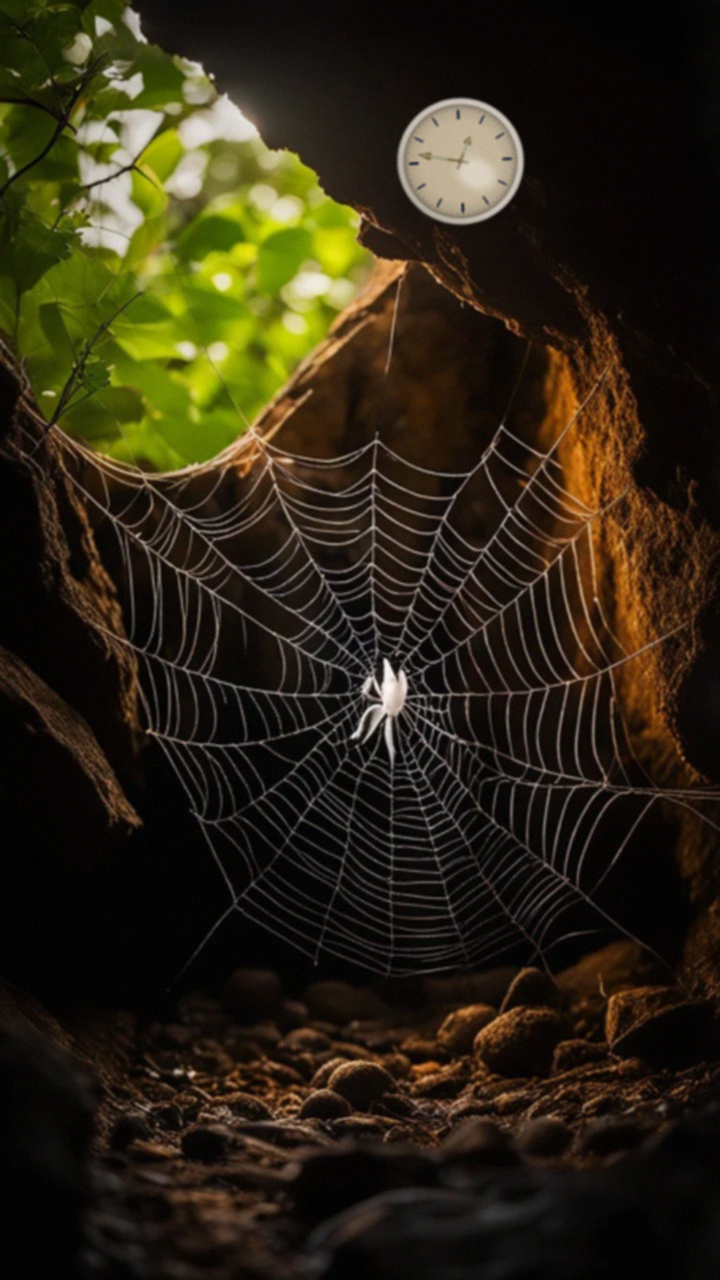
12:47
